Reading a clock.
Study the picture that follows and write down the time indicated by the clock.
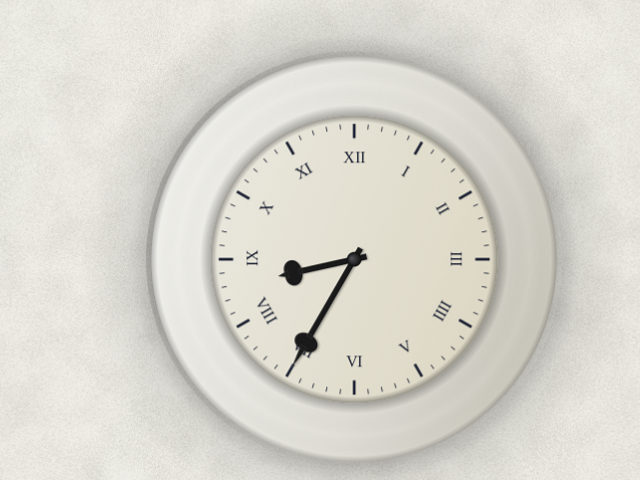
8:35
